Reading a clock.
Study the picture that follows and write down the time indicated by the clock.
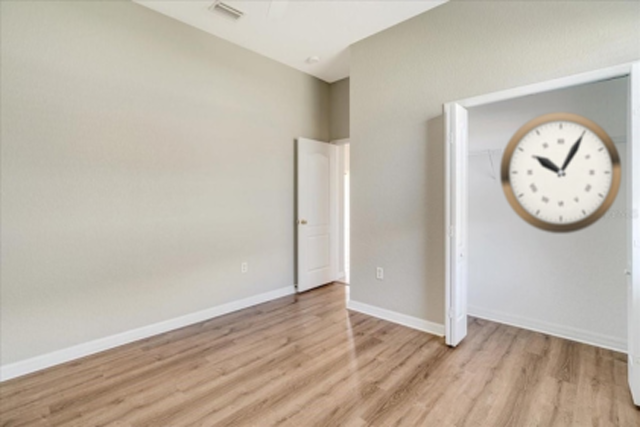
10:05
